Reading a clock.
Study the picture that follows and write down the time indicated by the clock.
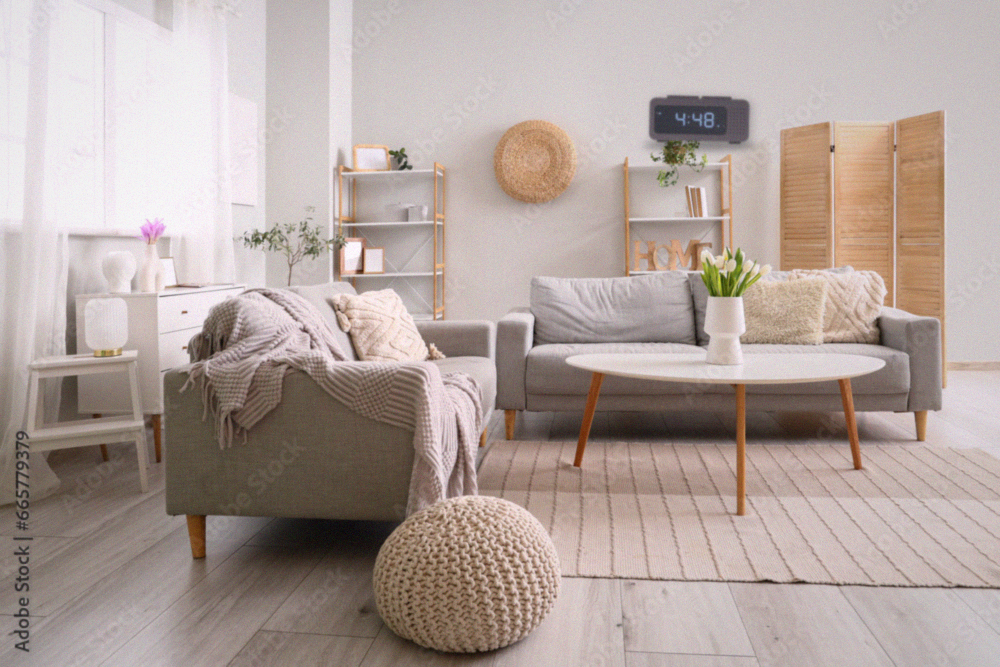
4:48
